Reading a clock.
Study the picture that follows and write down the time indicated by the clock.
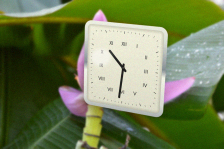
10:31
